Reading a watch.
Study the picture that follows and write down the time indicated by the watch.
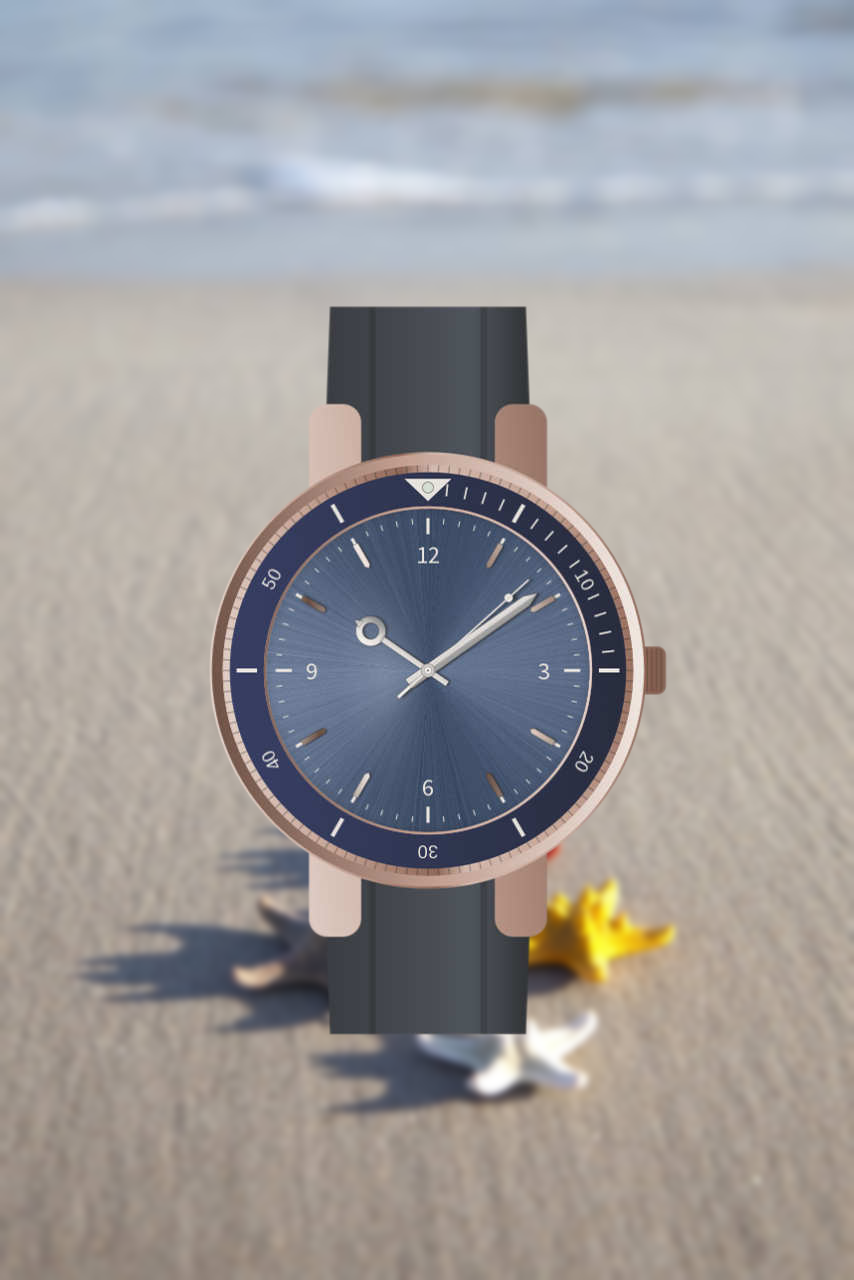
10:09:08
